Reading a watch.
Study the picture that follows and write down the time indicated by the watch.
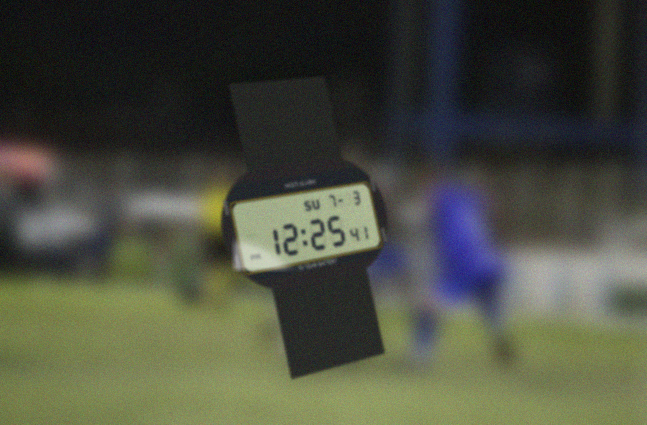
12:25:41
